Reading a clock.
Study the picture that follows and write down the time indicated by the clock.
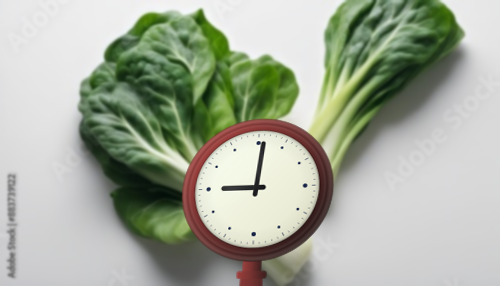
9:01
